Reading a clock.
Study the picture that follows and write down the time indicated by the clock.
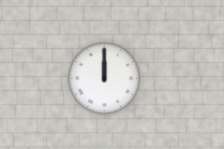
12:00
